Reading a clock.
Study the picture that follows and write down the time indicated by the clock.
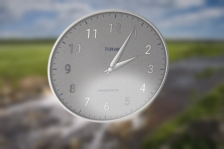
2:04
